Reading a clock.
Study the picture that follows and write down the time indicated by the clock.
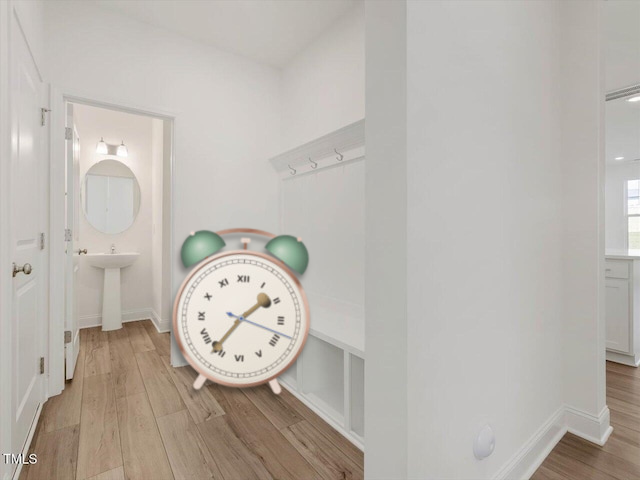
1:36:18
